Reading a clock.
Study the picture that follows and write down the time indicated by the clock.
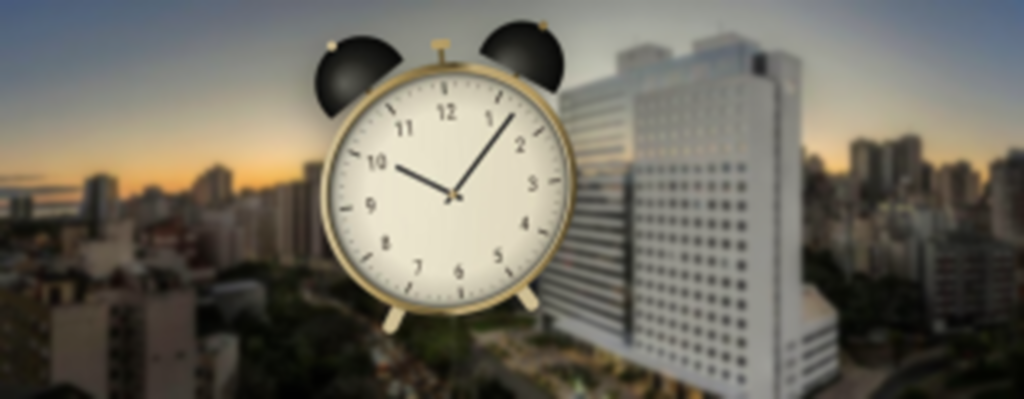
10:07
